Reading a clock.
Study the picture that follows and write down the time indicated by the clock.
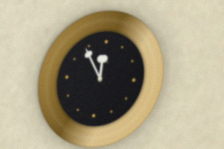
11:54
